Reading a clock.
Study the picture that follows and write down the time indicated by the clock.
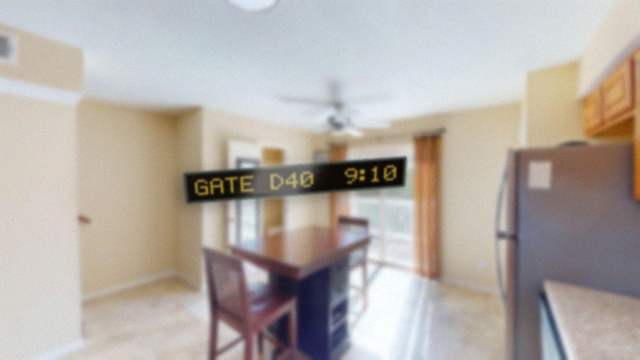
9:10
